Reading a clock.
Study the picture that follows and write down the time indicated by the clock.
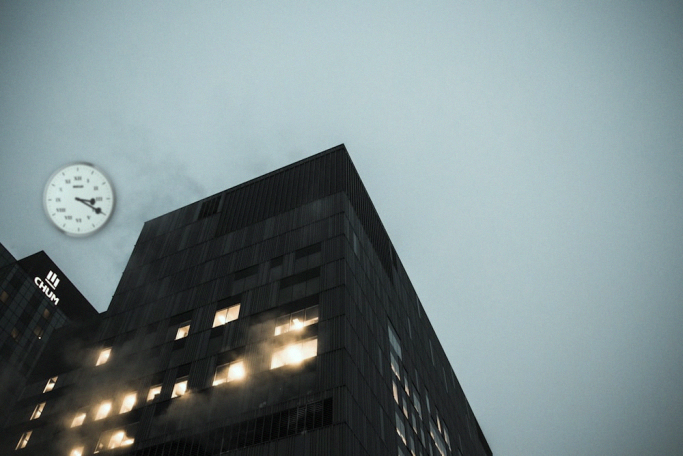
3:20
